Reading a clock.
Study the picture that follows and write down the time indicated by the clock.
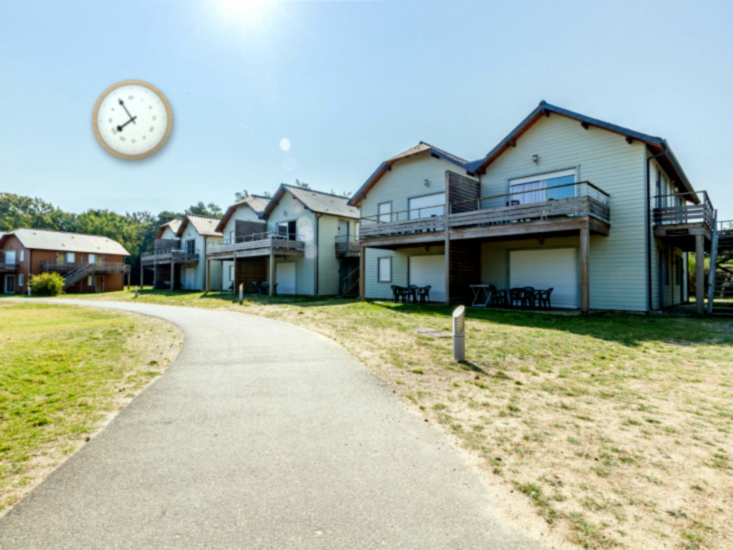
7:55
